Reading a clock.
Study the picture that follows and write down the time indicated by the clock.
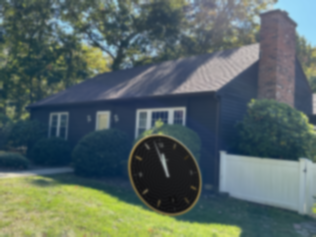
11:58
